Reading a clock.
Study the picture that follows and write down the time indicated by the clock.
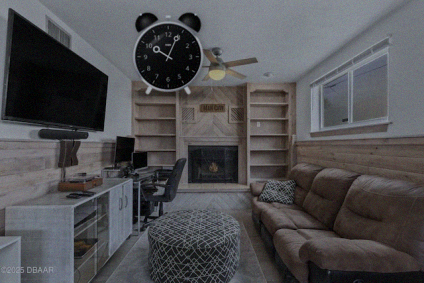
10:04
